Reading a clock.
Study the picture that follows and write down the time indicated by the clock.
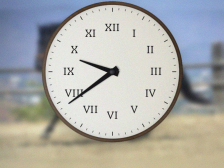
9:39
